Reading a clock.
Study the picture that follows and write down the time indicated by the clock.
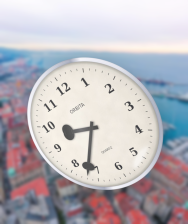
9:37
